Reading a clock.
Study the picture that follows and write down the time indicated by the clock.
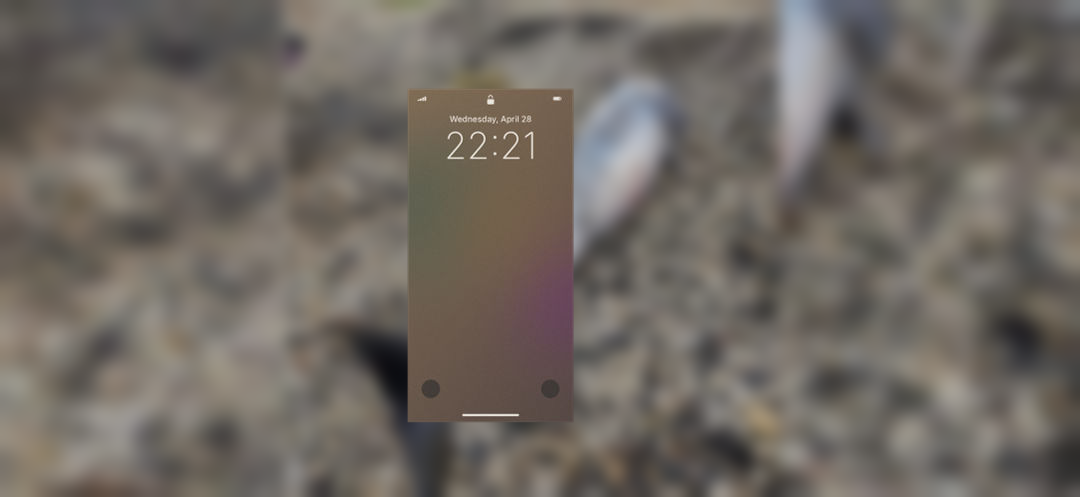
22:21
